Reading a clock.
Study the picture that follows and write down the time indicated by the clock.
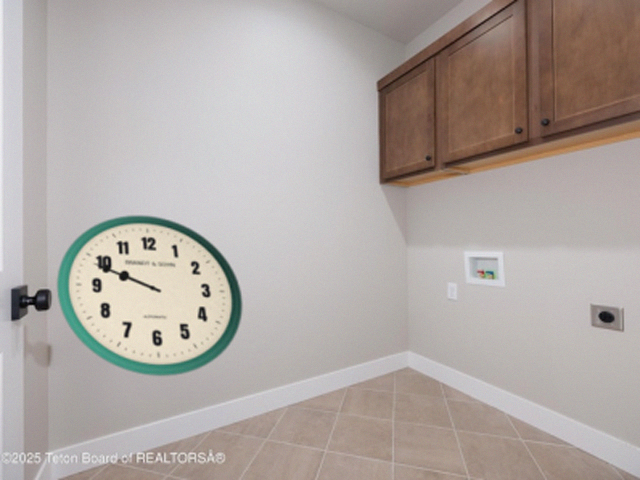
9:49
